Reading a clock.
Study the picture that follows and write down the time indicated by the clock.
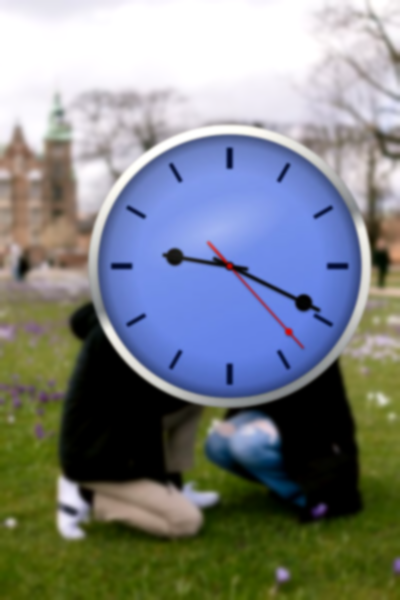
9:19:23
